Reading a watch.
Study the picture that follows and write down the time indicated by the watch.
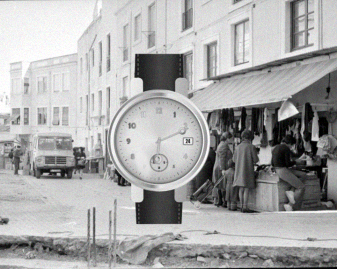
6:11
